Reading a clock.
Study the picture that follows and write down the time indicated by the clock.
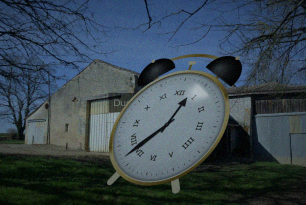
12:37
